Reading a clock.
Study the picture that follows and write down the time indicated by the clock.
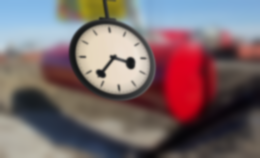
3:37
